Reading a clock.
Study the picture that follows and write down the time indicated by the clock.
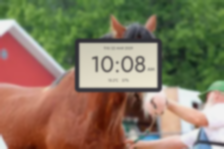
10:08
